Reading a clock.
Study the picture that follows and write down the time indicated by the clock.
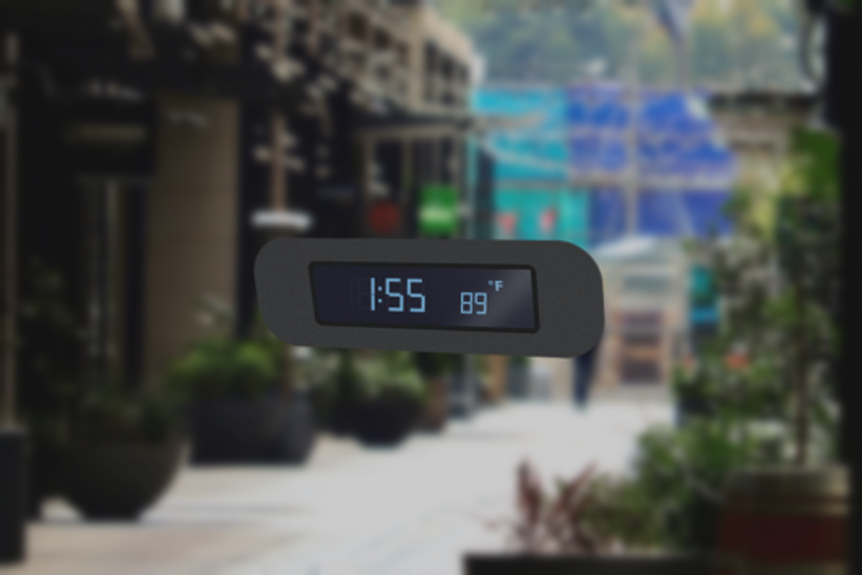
1:55
